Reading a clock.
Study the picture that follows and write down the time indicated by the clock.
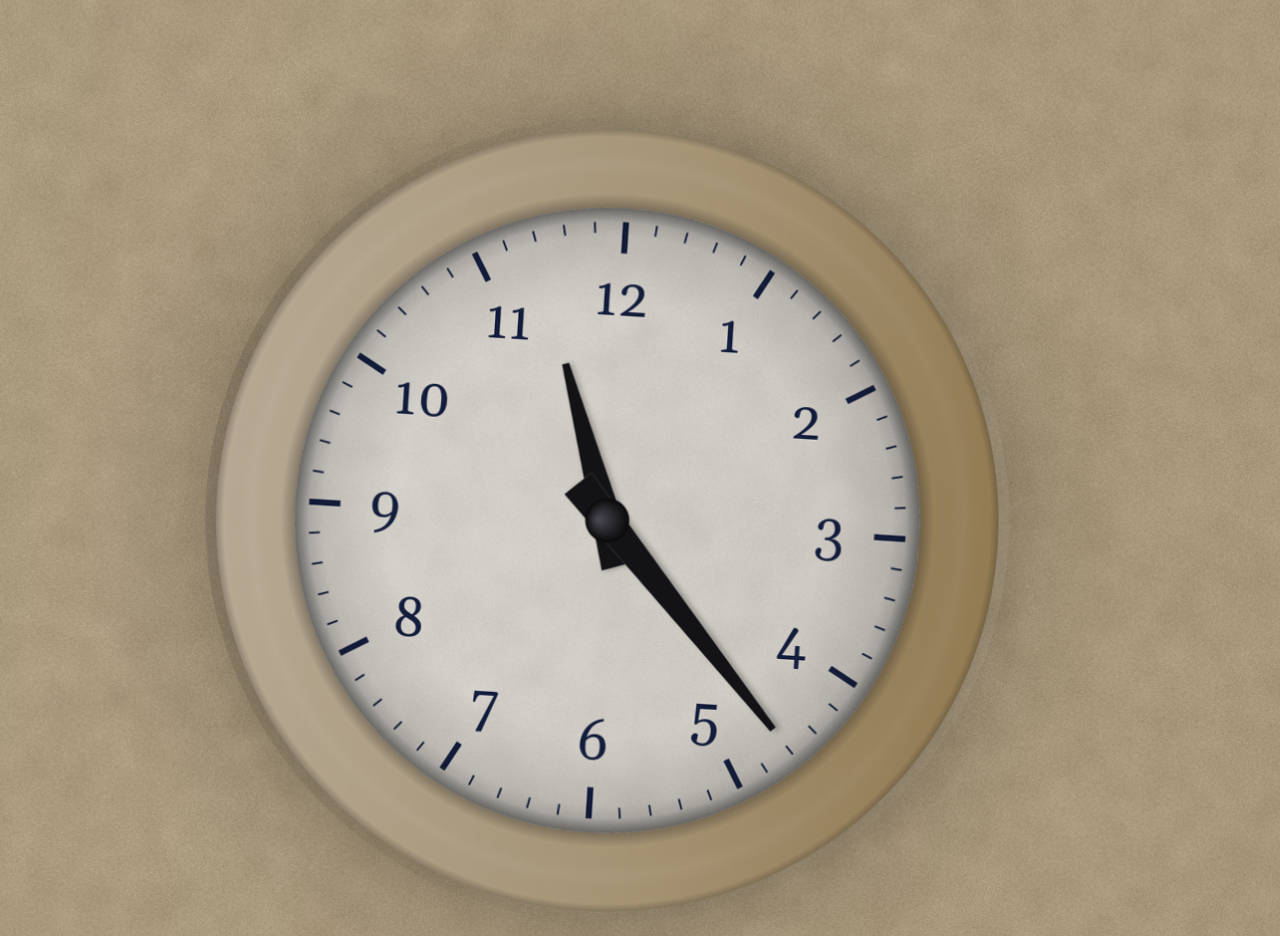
11:23
